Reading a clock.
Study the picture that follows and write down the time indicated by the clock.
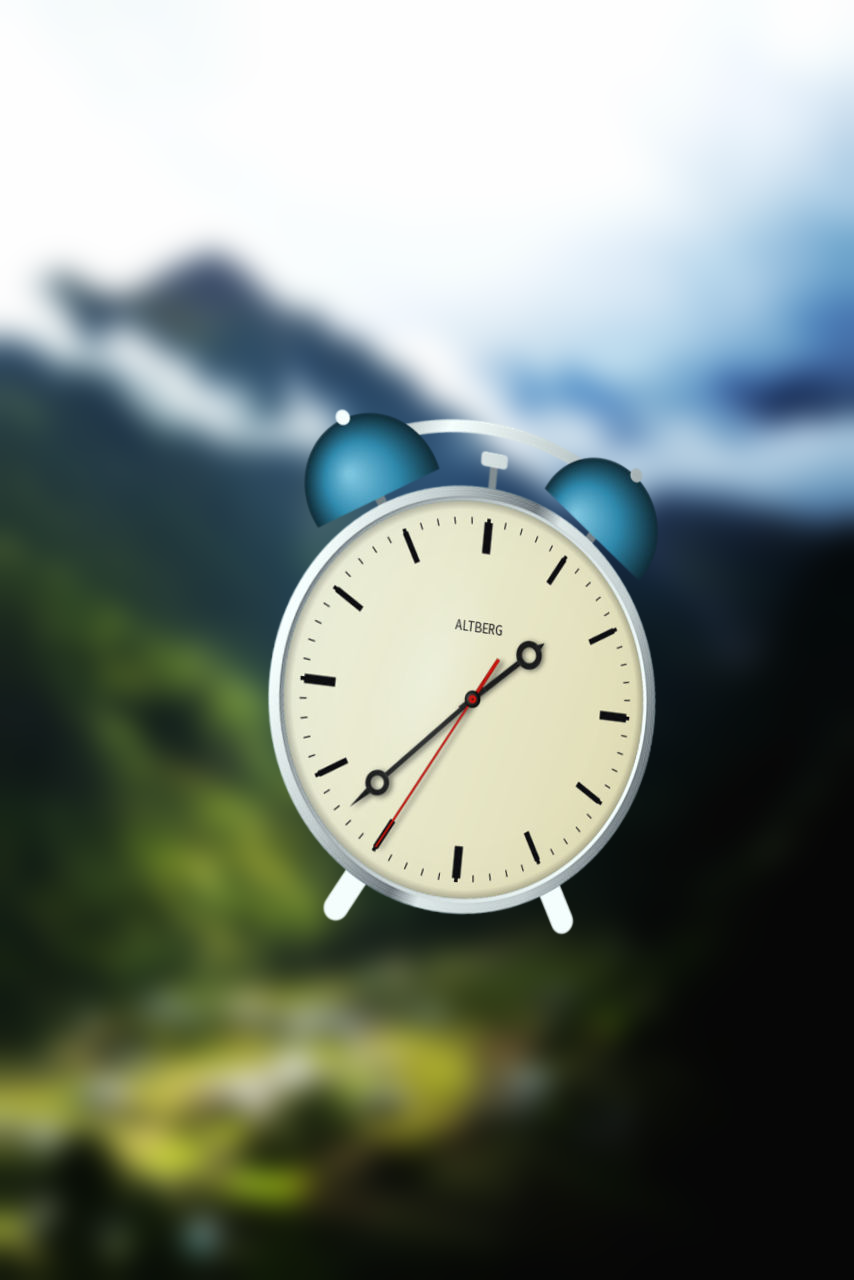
1:37:35
